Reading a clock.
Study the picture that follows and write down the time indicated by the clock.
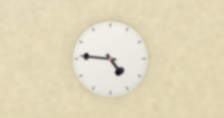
4:46
